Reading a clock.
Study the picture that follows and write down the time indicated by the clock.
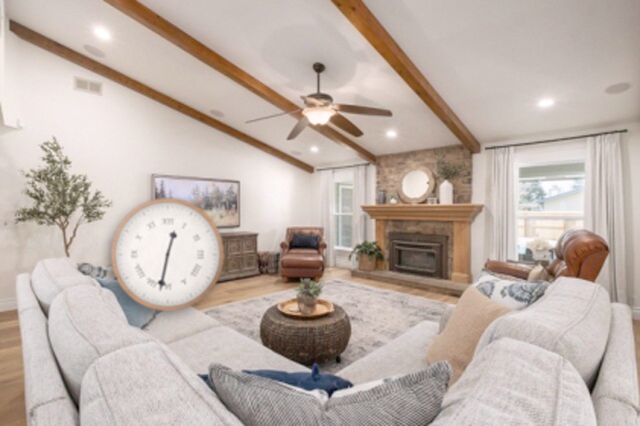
12:32
